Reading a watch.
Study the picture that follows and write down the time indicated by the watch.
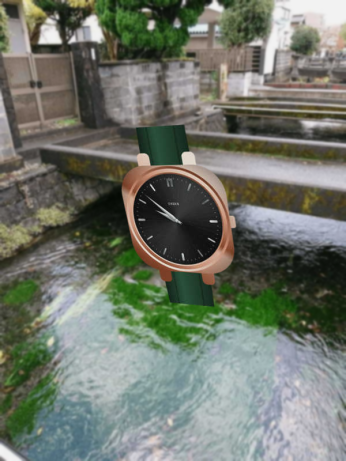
9:52
